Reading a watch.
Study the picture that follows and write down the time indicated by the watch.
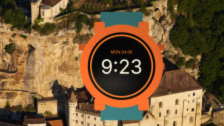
9:23
